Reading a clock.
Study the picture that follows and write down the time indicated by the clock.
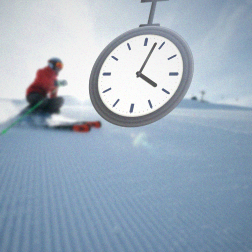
4:03
